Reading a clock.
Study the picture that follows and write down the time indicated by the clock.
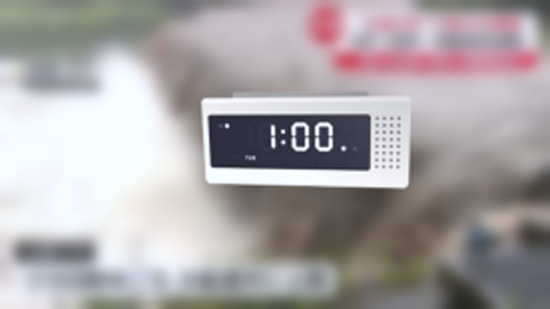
1:00
